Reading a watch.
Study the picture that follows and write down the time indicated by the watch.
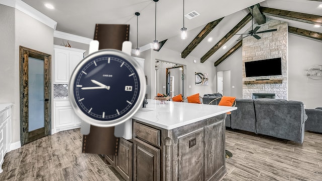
9:44
